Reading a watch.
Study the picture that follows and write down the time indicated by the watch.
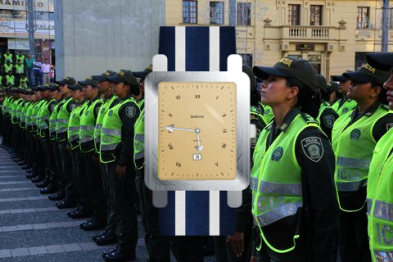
5:46
